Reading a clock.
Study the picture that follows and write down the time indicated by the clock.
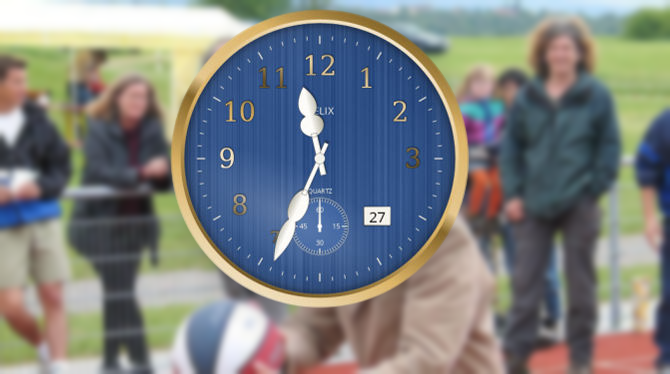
11:34
